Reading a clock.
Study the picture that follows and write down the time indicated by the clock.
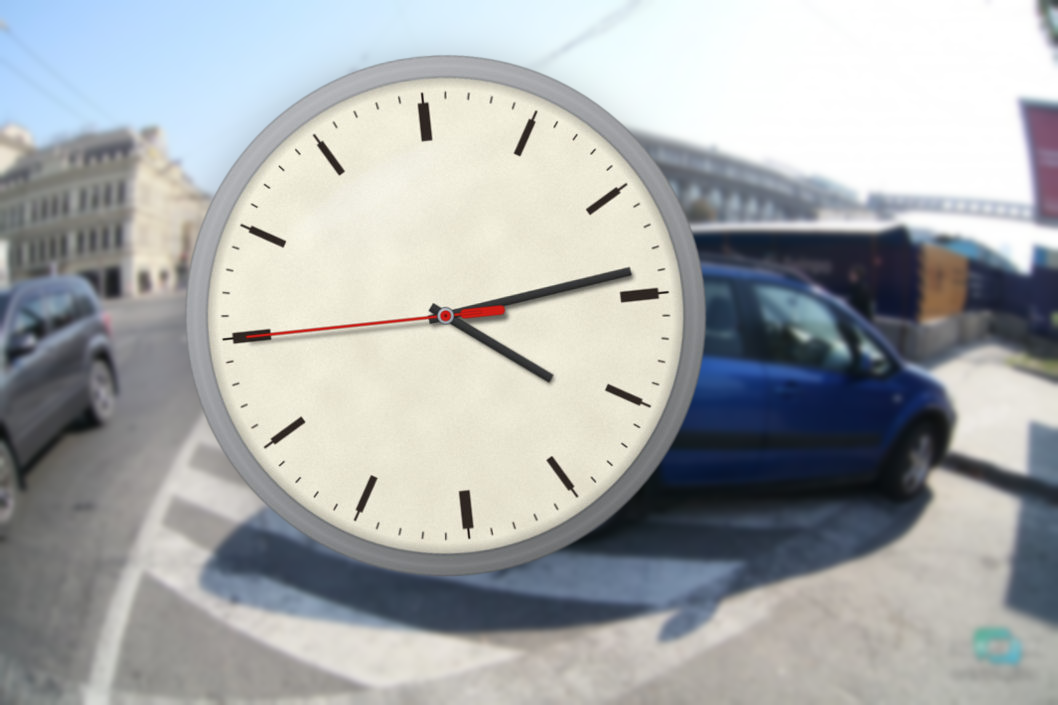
4:13:45
